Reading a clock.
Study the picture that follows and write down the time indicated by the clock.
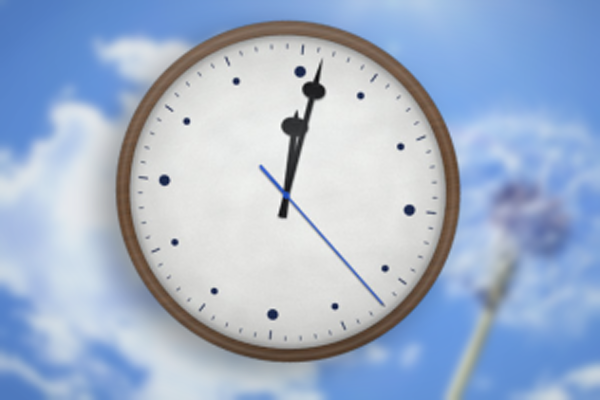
12:01:22
